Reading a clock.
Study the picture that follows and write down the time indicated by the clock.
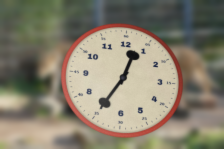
12:35
